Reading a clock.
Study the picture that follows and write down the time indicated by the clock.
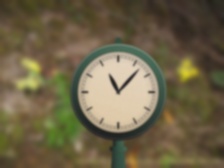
11:07
